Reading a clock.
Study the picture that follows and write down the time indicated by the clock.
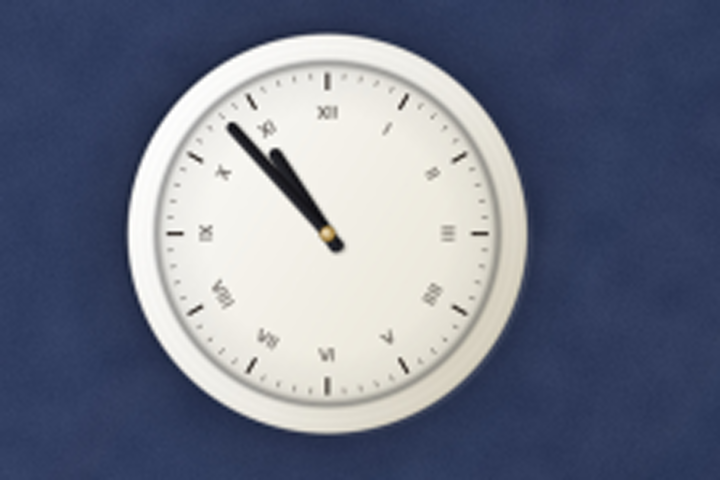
10:53
